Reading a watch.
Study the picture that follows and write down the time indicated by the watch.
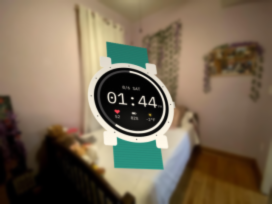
1:44
